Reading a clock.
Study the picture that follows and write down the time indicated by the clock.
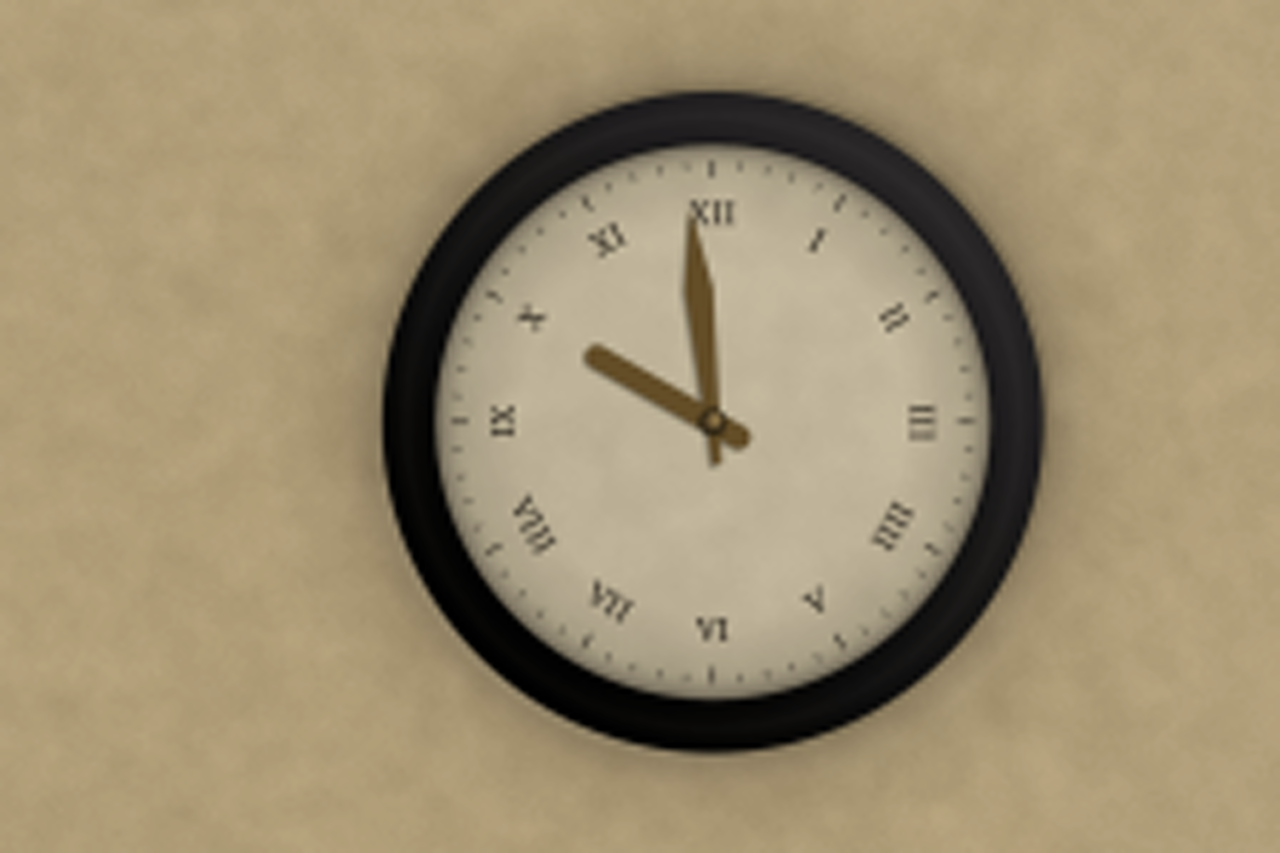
9:59
